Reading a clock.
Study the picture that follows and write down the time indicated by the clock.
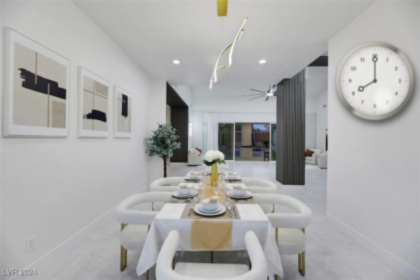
8:00
